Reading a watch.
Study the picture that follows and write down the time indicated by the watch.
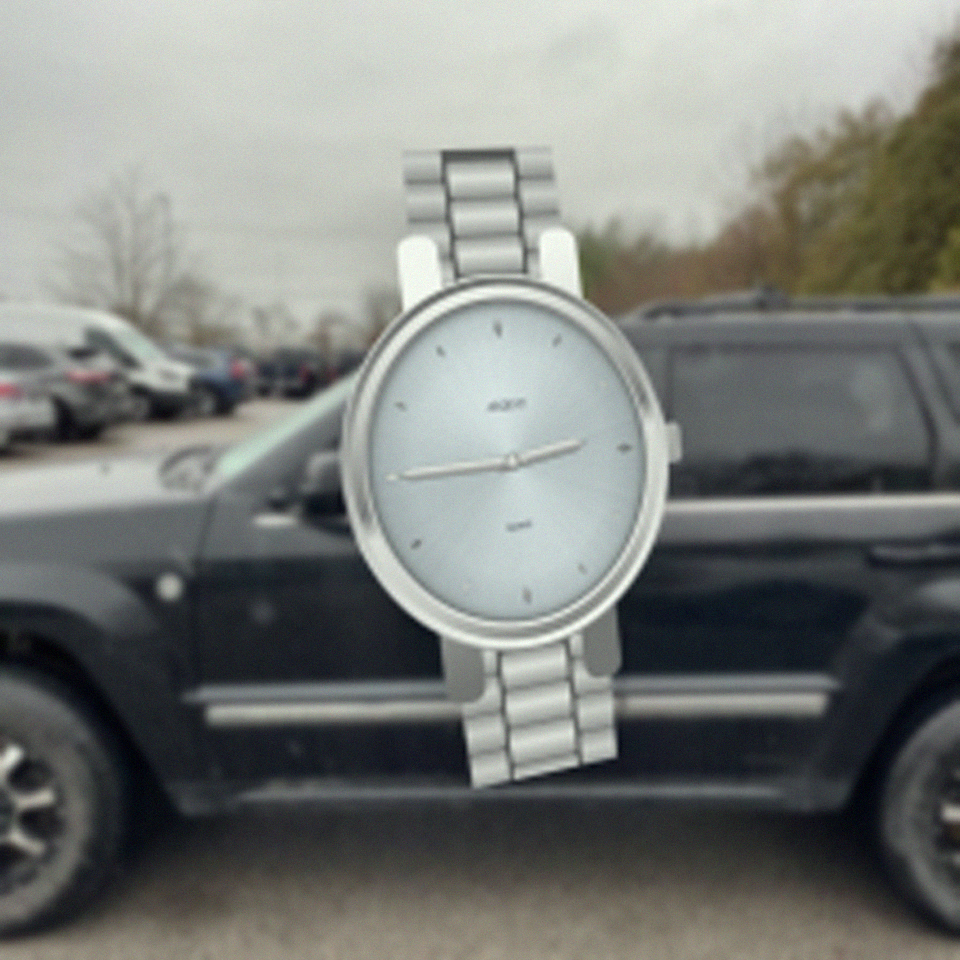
2:45
